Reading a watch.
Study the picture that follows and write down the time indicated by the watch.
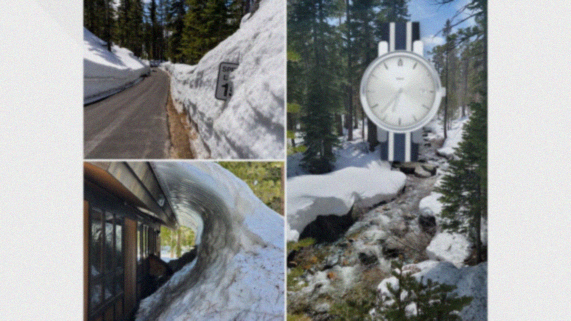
6:37
